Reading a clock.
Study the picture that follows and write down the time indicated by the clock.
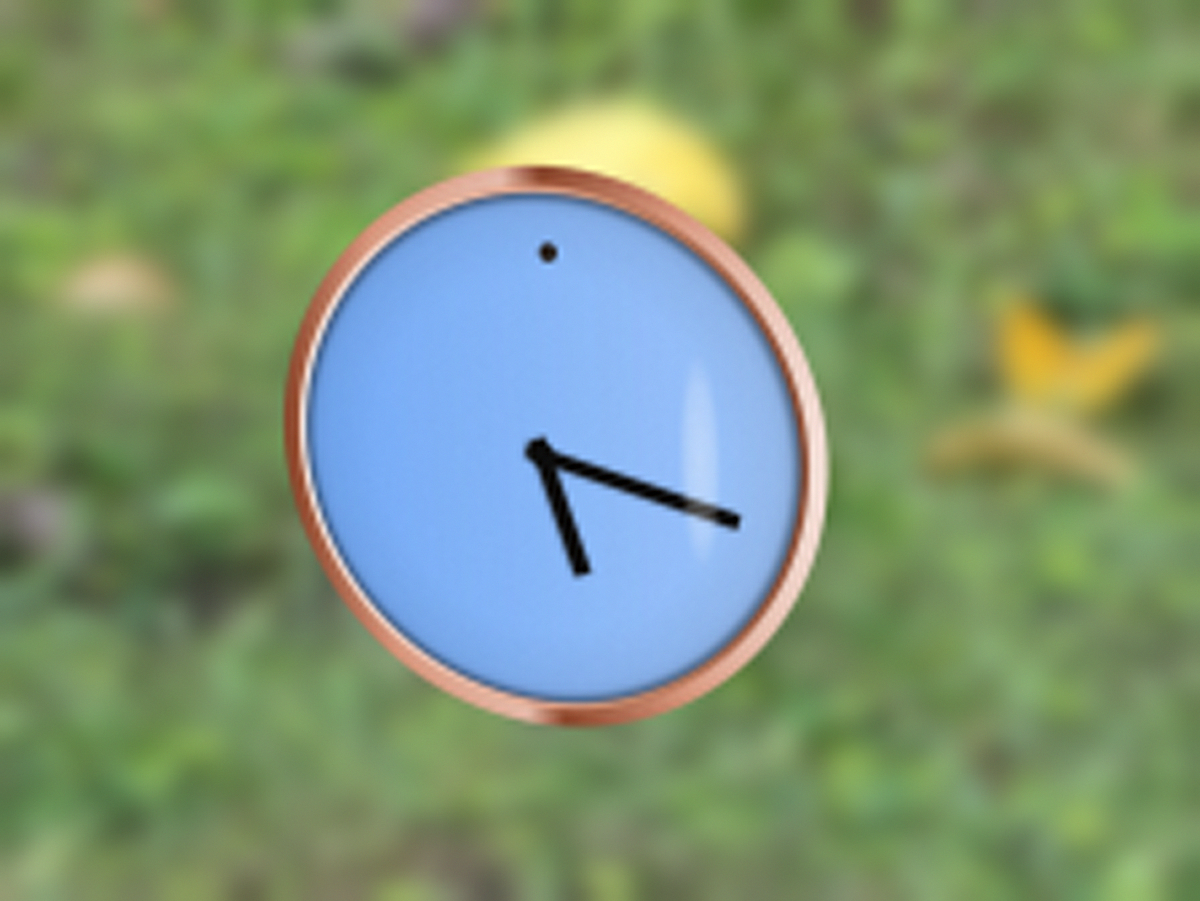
5:17
